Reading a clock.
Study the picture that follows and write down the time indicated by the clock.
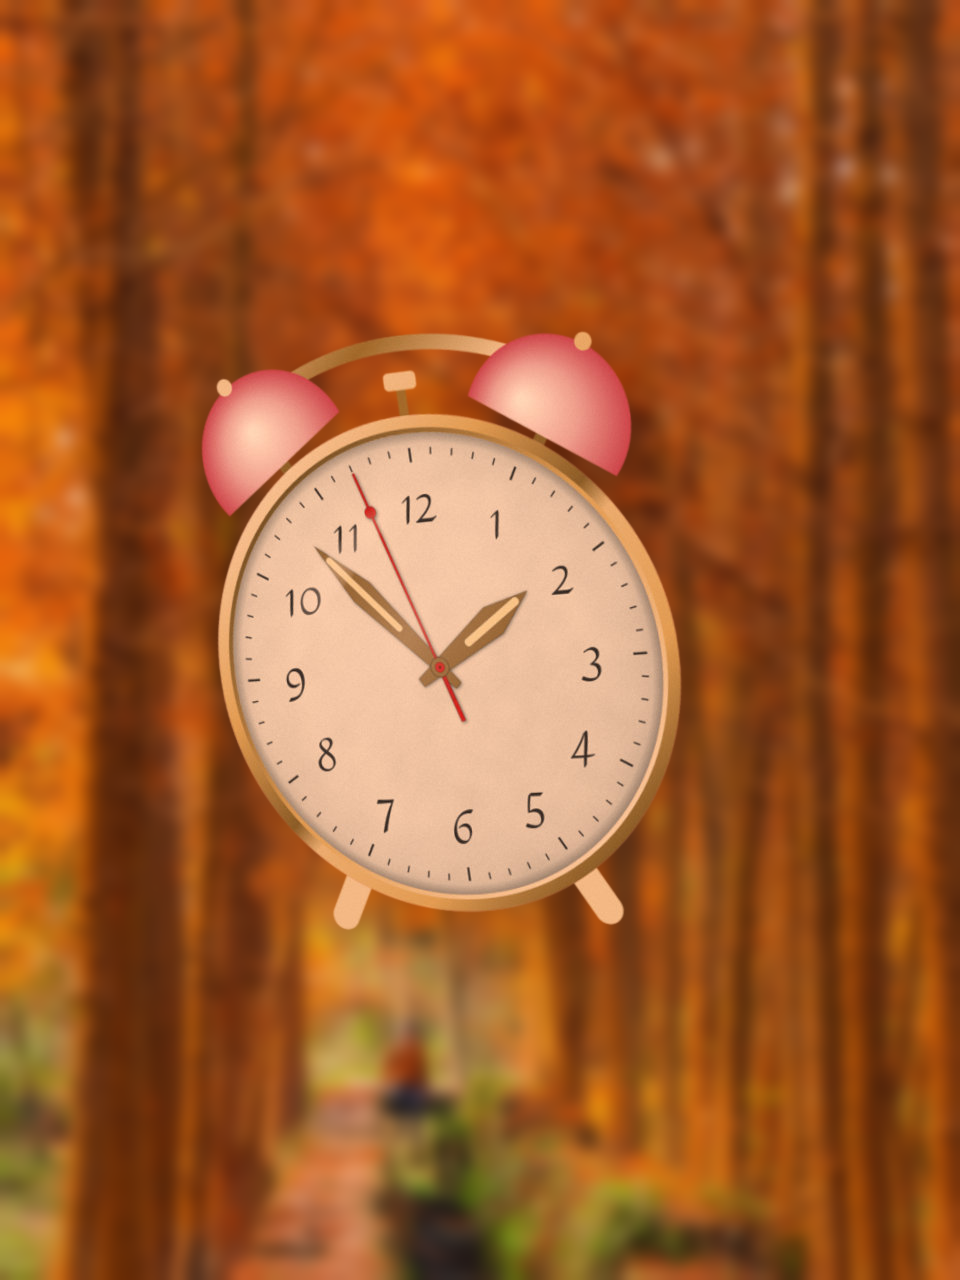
1:52:57
